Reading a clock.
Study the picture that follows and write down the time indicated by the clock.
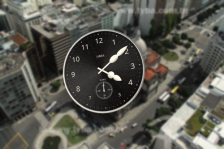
4:09
